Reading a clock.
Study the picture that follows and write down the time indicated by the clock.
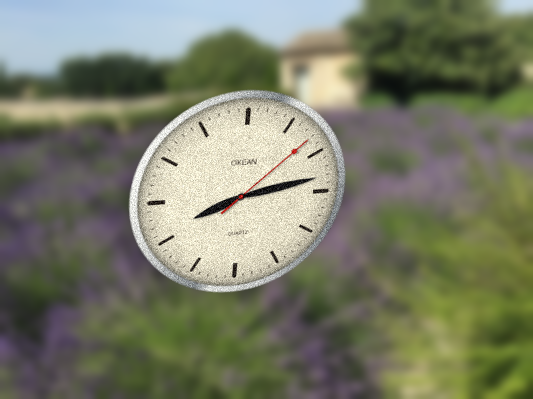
8:13:08
